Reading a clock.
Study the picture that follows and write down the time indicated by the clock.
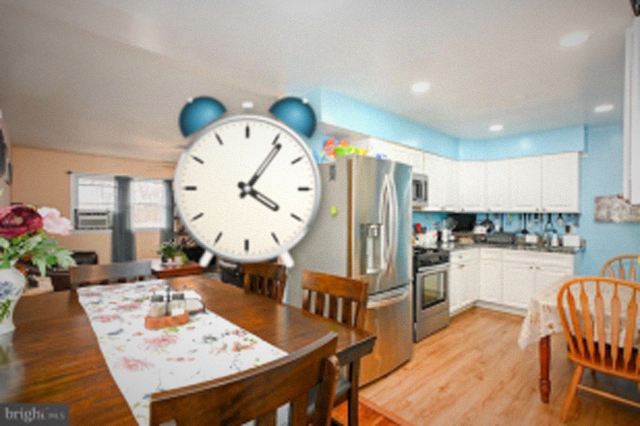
4:06
